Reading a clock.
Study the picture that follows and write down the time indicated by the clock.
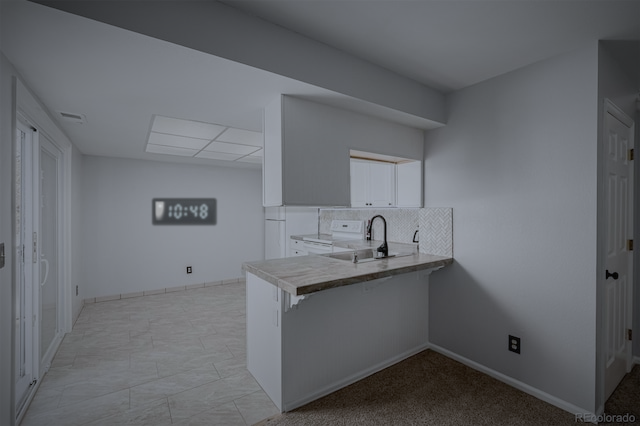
10:48
